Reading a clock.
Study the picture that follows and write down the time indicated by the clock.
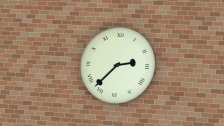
2:37
